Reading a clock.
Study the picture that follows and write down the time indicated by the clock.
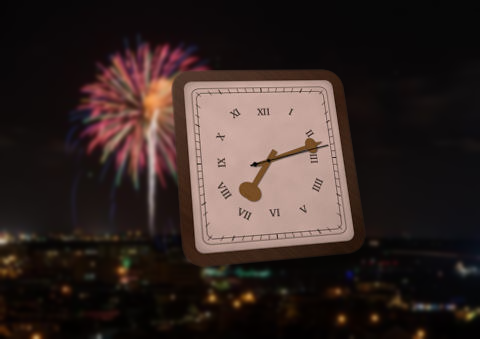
7:12:13
